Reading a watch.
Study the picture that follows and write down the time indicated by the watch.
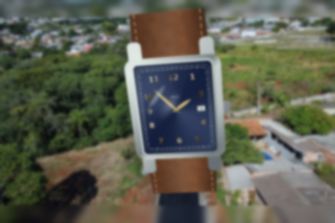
1:53
